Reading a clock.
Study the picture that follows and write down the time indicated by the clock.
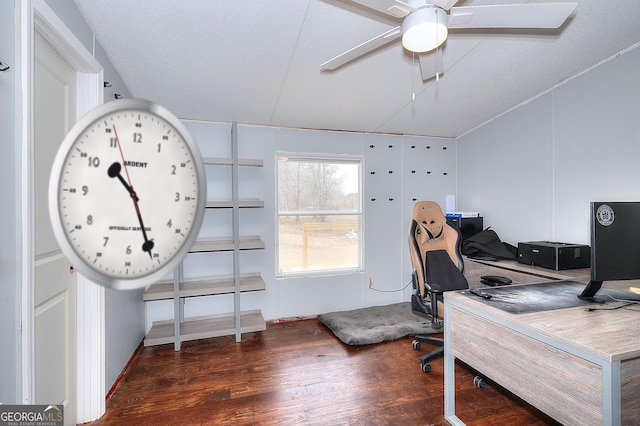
10:25:56
